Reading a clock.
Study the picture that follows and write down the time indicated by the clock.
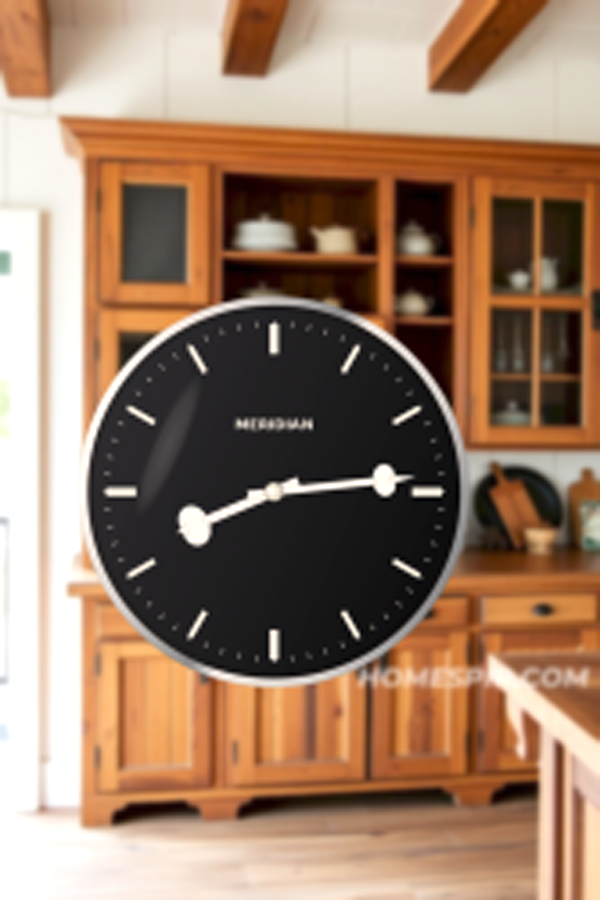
8:14
